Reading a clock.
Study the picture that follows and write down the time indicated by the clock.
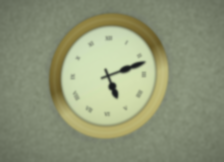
5:12
